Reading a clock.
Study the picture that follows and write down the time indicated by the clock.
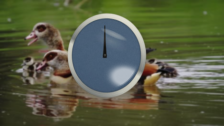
12:00
